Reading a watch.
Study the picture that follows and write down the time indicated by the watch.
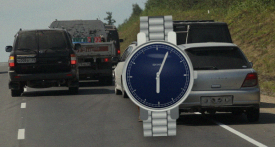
6:04
